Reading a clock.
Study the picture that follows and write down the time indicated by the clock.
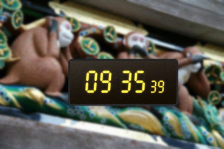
9:35:39
